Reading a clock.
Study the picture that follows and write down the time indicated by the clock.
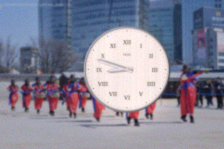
8:48
